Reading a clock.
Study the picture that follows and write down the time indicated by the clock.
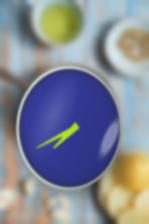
7:41
